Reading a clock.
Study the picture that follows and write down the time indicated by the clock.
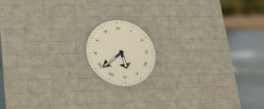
5:39
